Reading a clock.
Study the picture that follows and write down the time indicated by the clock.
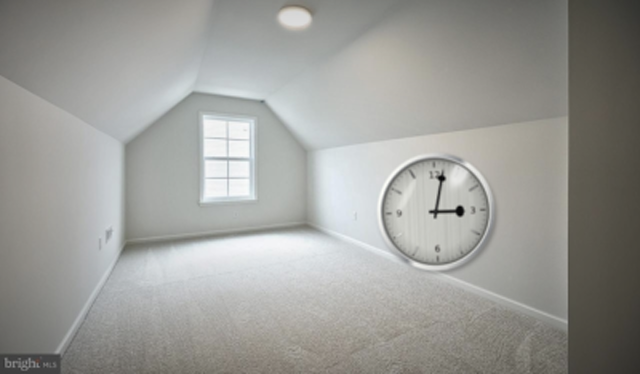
3:02
